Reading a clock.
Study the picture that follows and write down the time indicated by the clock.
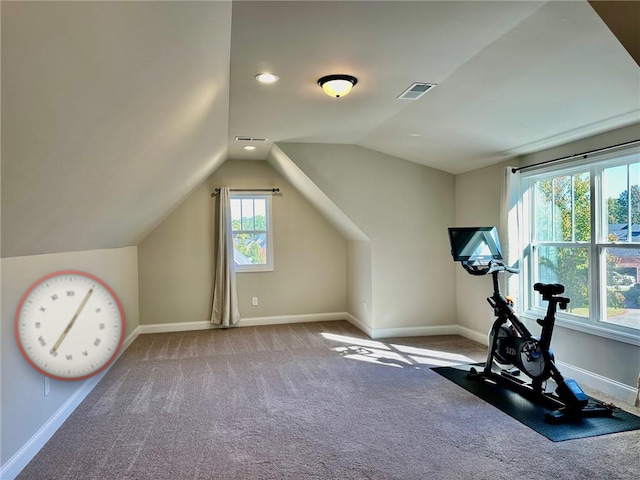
7:05
